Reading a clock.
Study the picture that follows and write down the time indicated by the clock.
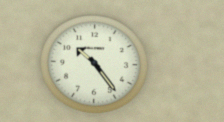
10:24
